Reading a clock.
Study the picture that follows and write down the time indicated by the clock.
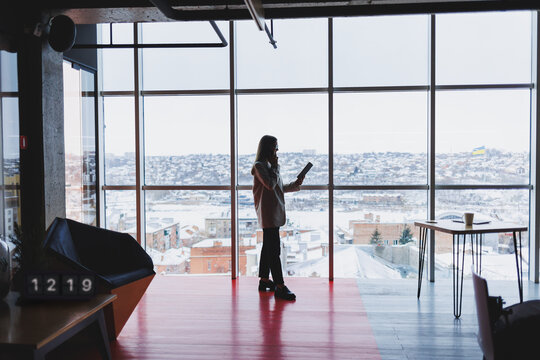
12:19
